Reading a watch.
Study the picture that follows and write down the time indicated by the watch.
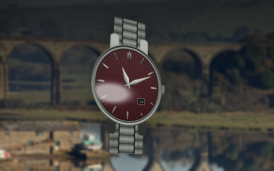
11:11
